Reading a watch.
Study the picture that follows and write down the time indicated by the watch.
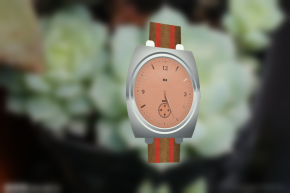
5:26
